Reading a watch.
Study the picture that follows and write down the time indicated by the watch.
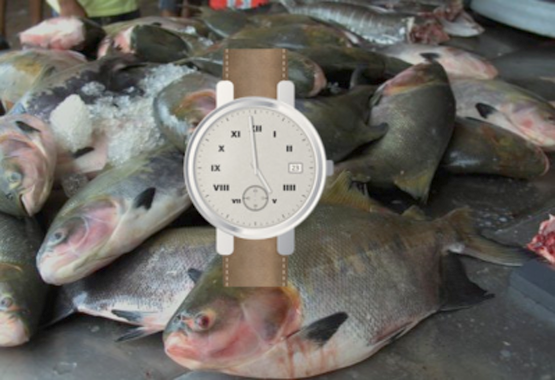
4:59
